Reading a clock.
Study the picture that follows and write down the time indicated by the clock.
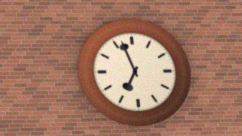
6:57
